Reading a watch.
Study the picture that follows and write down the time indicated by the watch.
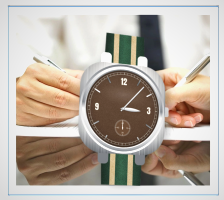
3:07
